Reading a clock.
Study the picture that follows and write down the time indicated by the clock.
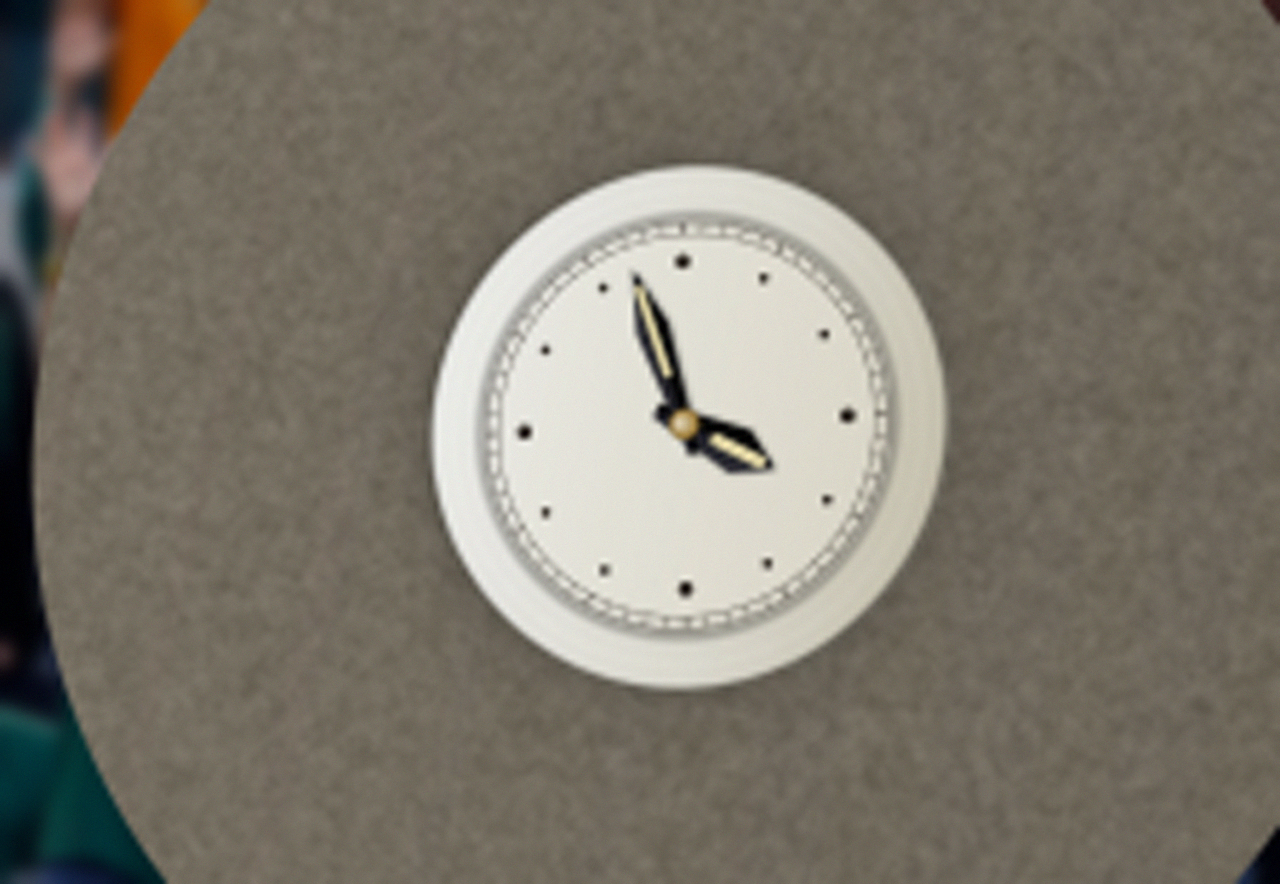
3:57
